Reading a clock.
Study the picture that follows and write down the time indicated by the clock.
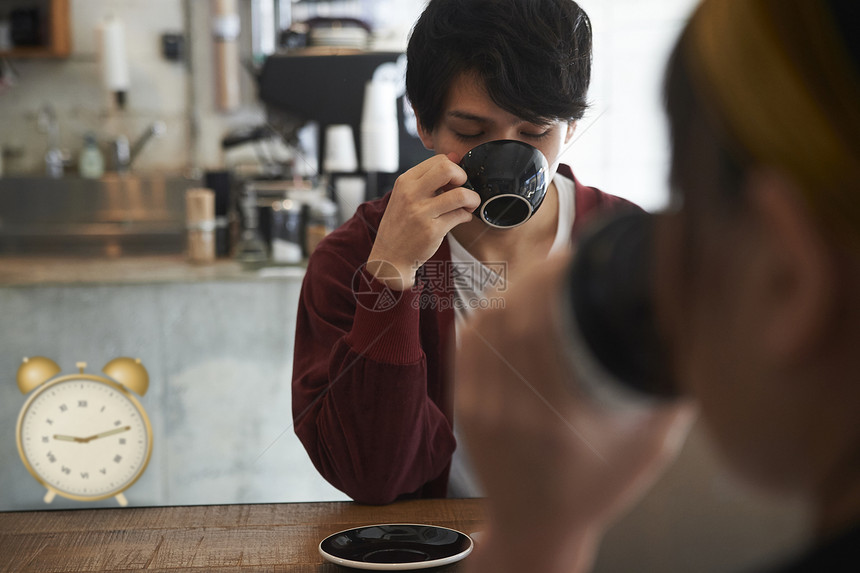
9:12
